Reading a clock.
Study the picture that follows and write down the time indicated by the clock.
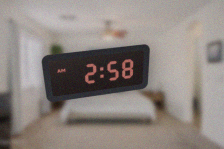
2:58
